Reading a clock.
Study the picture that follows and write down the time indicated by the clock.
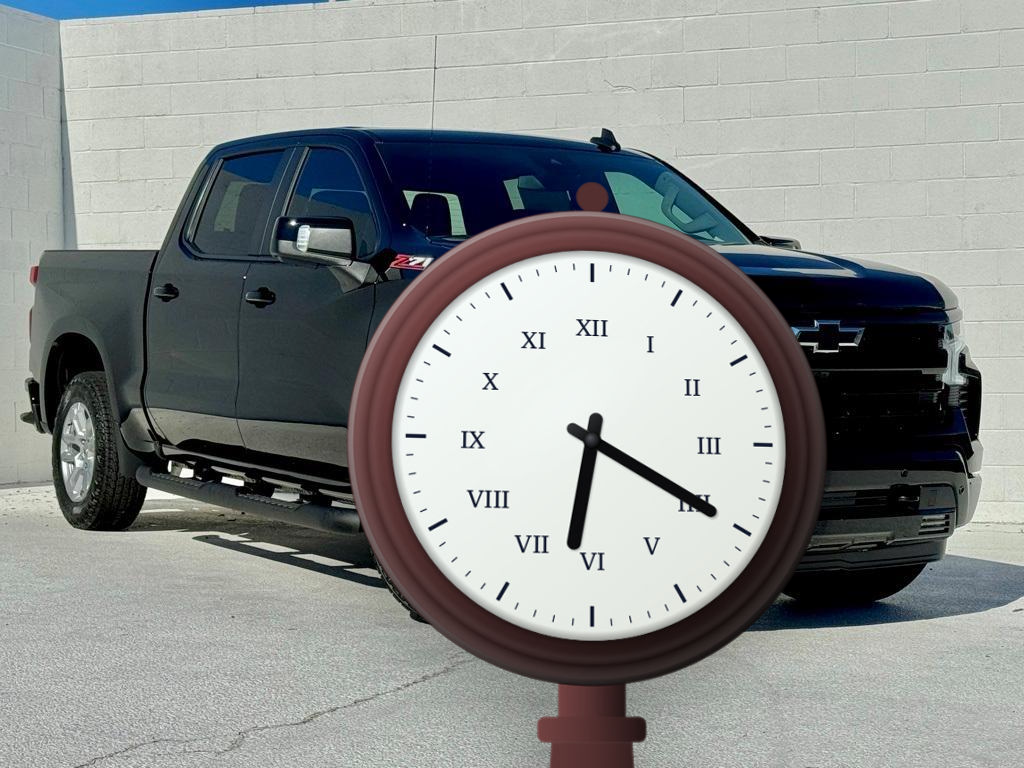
6:20
